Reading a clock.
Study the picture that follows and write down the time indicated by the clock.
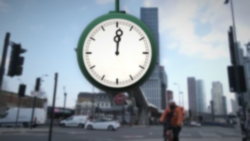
12:01
